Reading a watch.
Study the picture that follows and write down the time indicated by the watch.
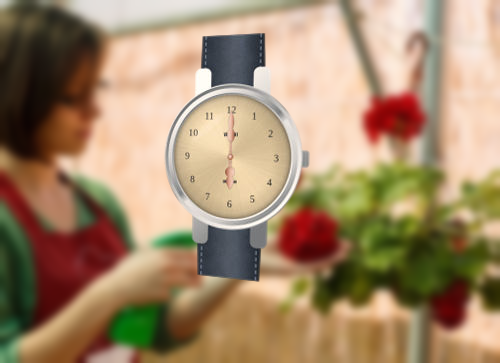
6:00
